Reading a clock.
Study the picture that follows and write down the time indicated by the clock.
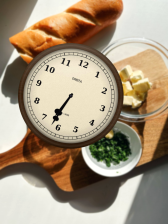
6:32
